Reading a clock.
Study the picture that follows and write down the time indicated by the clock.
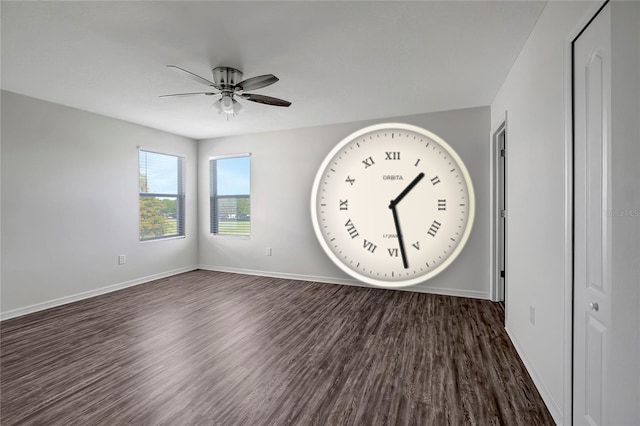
1:28
